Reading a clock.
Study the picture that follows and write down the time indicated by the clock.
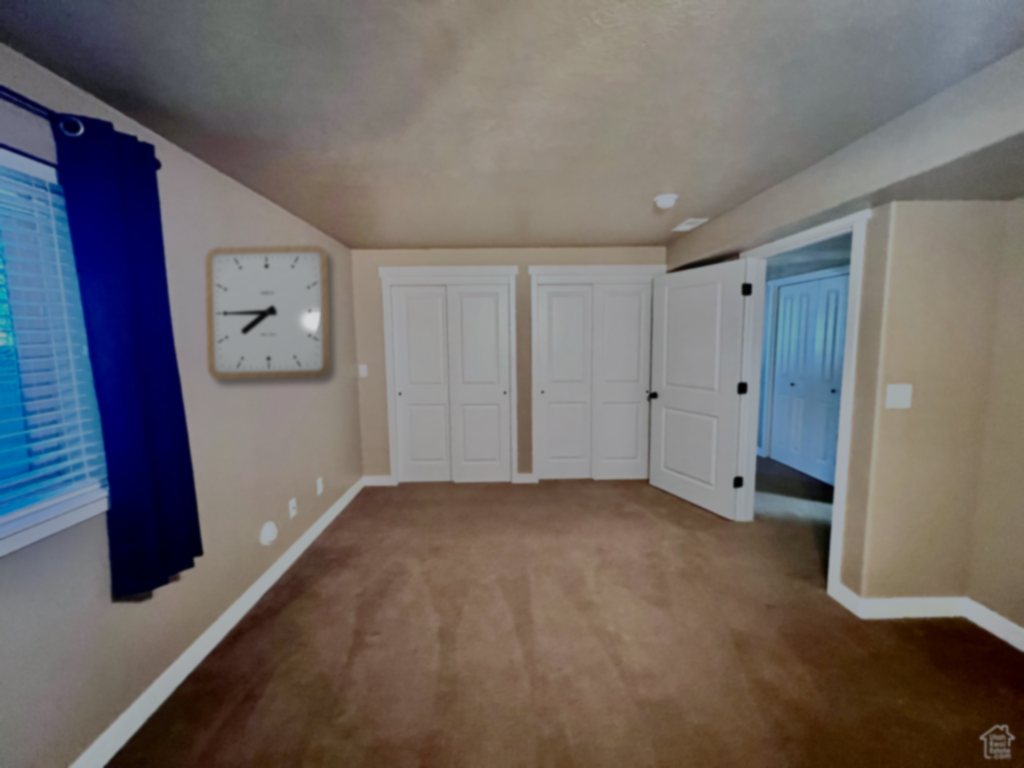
7:45
